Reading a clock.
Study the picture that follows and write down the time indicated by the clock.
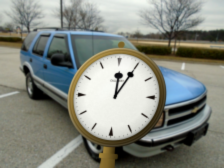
12:05
